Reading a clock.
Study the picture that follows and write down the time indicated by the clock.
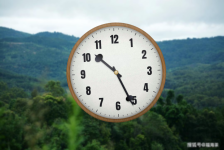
10:26
